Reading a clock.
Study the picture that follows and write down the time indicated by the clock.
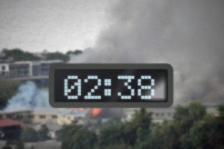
2:38
